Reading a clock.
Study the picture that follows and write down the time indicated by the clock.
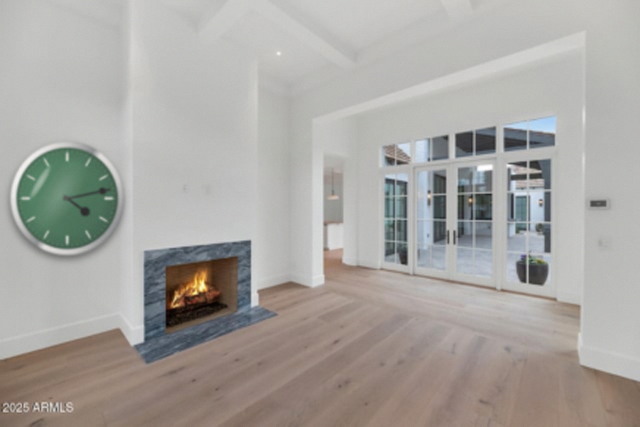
4:13
